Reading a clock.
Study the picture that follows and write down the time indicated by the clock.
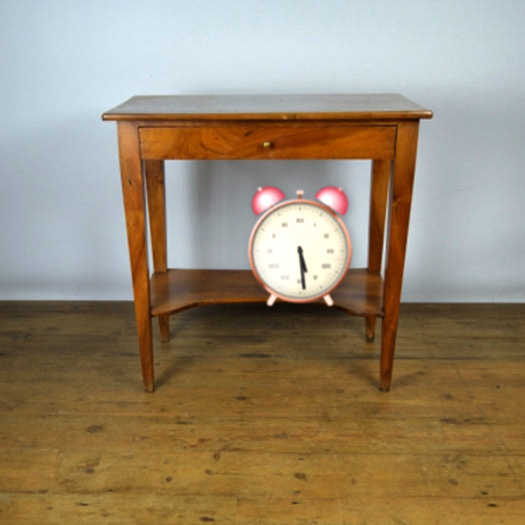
5:29
